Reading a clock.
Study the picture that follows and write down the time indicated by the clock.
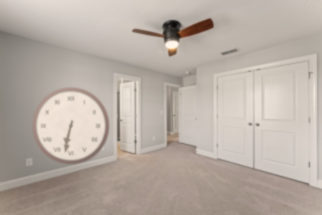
6:32
